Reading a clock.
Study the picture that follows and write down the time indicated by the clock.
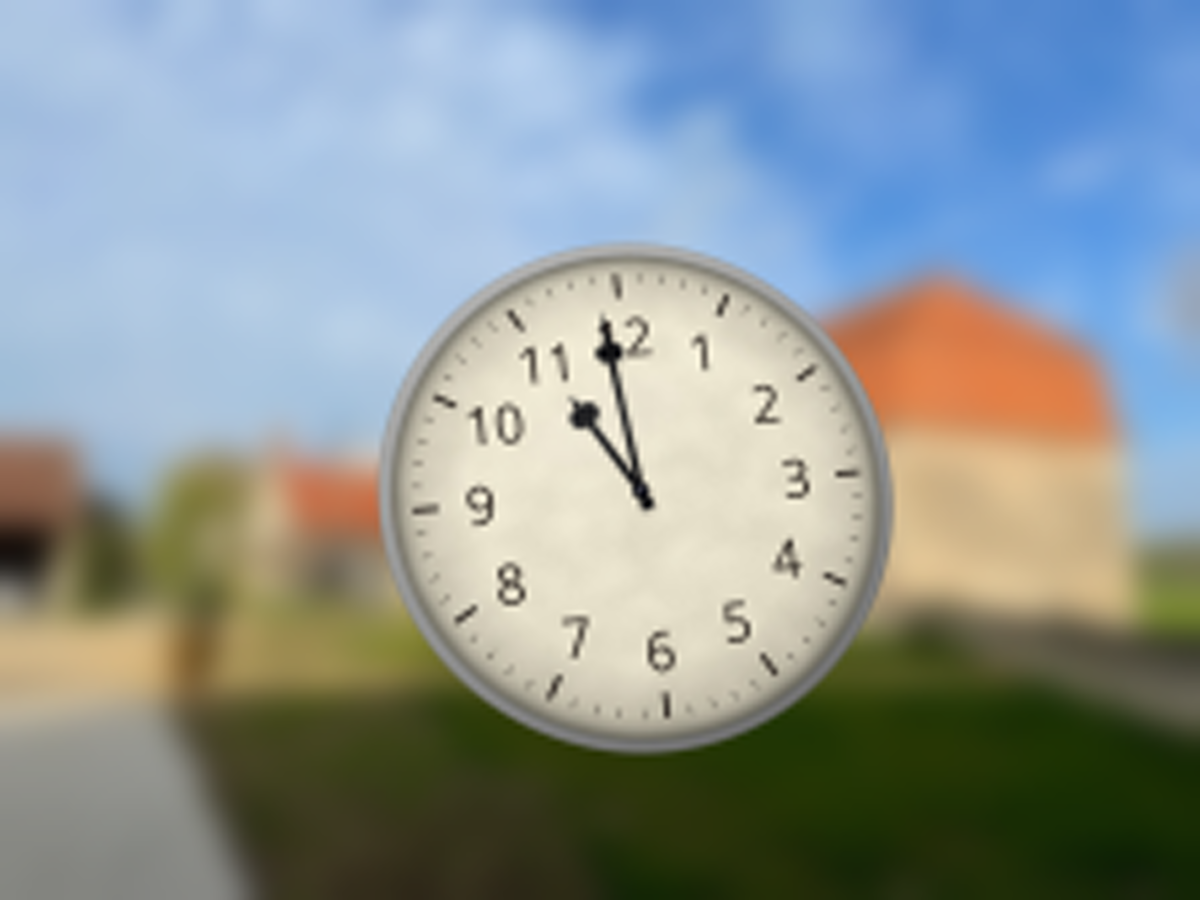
10:59
